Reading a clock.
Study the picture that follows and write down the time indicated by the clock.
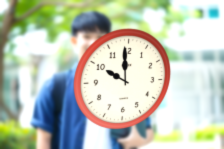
9:59
